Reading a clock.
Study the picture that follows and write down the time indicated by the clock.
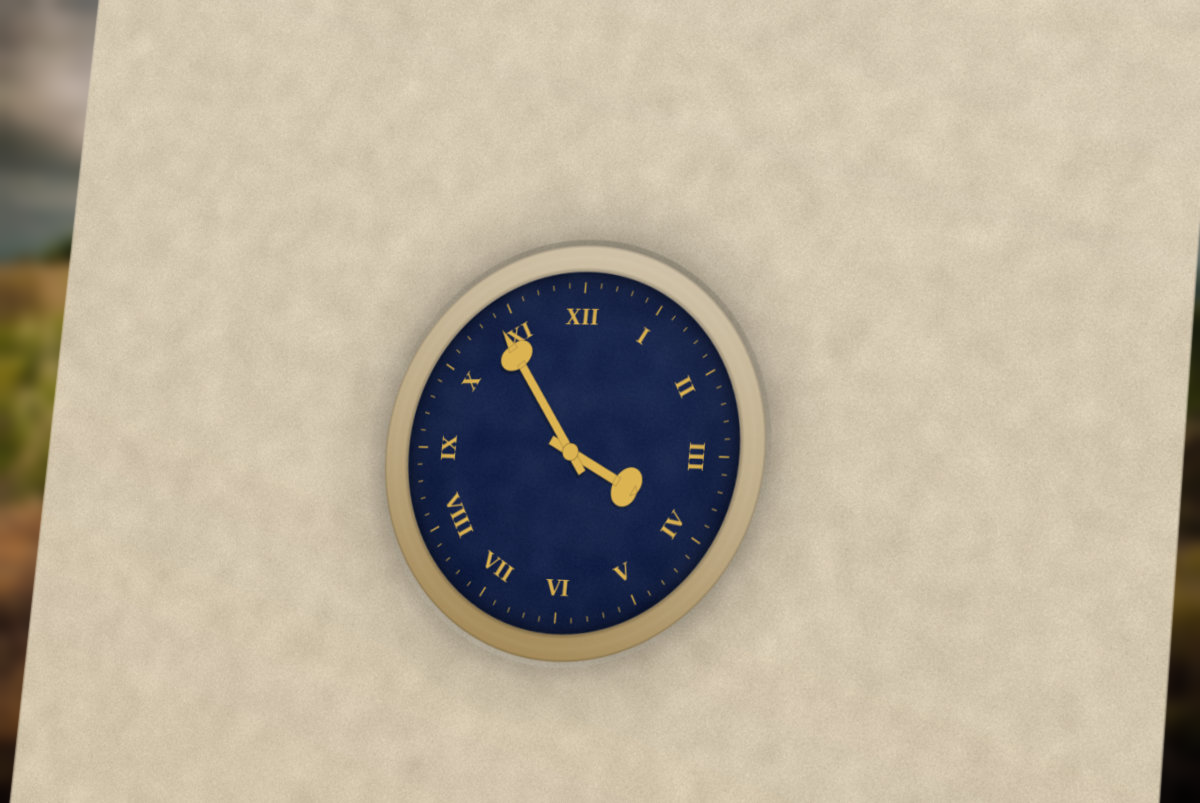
3:54
